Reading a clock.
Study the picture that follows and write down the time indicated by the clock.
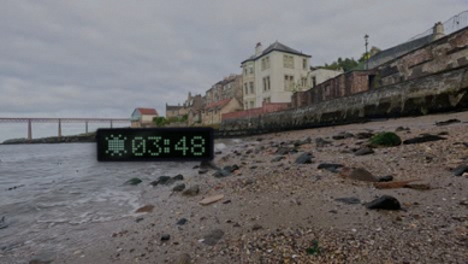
3:48
